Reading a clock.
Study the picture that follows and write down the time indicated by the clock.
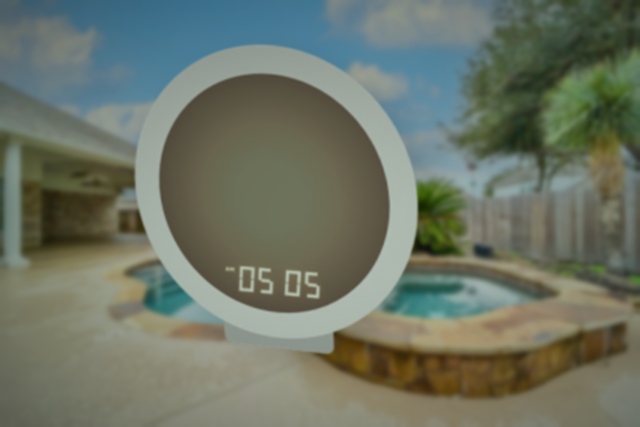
5:05
